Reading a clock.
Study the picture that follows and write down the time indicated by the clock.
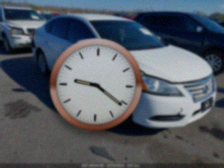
9:21
